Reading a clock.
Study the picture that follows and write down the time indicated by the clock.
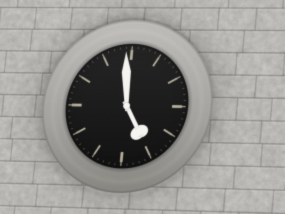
4:59
